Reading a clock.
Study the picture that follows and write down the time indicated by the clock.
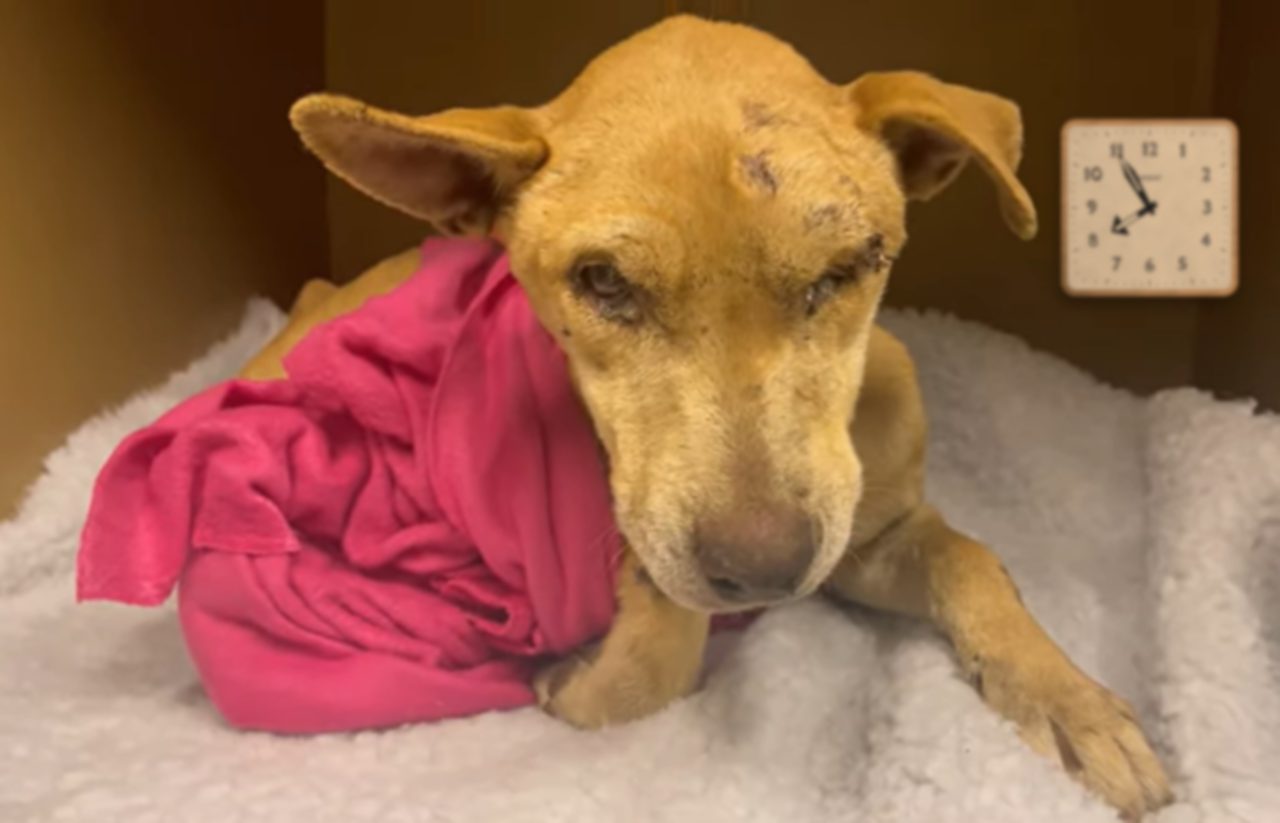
7:55
